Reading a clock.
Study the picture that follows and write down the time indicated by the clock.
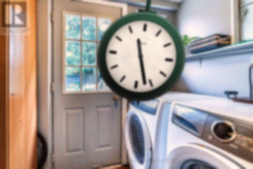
11:27
